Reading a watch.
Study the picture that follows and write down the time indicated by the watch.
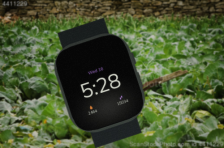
5:28
